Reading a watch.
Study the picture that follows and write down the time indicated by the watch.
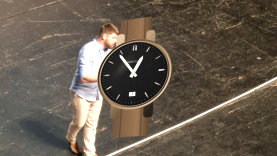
12:54
